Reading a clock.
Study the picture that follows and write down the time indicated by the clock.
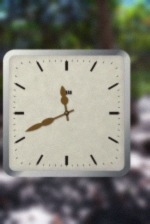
11:41
